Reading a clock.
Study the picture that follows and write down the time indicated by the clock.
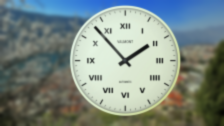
1:53
